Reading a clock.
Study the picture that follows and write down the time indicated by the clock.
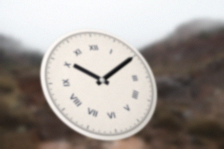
10:10
